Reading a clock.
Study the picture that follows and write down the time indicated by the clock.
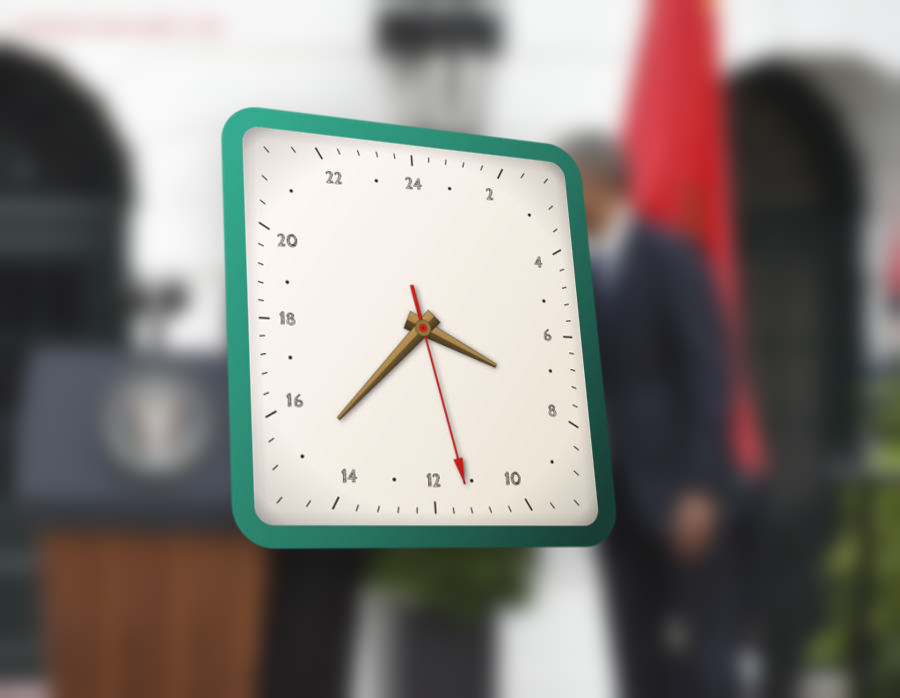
7:37:28
